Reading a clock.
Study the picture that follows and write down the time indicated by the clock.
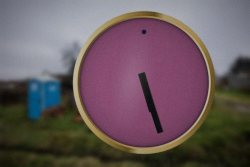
5:27
